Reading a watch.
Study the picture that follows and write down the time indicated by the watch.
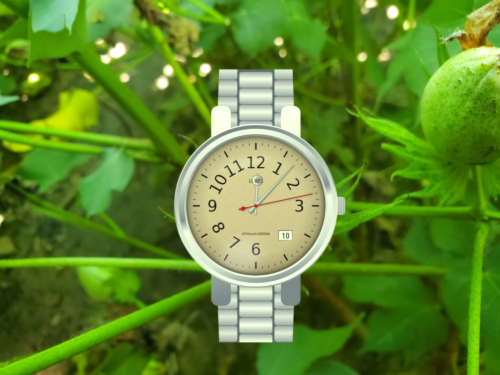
12:07:13
